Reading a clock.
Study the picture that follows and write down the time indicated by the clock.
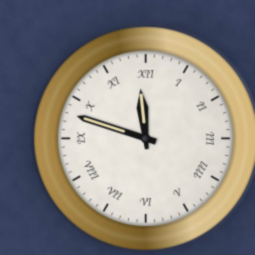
11:48
